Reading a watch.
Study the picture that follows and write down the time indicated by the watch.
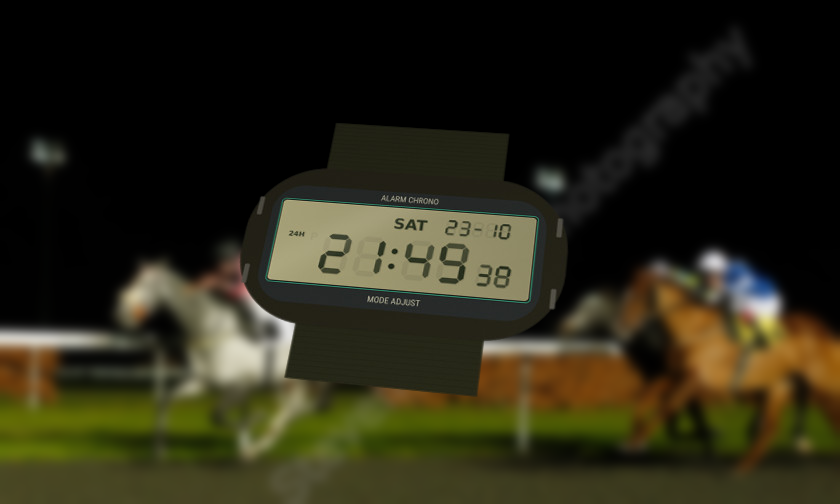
21:49:38
